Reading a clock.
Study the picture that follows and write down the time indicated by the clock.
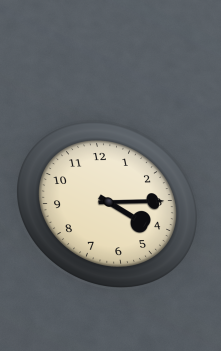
4:15
